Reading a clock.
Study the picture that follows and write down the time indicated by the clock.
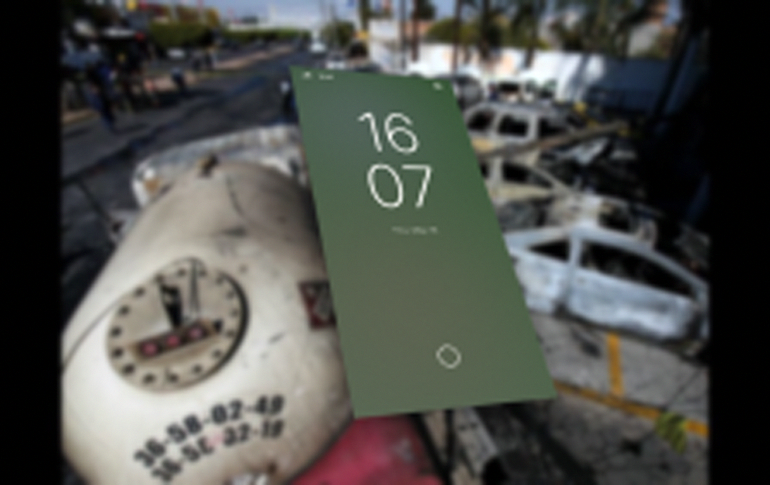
16:07
